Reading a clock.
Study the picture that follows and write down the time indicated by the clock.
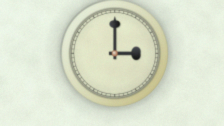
3:00
